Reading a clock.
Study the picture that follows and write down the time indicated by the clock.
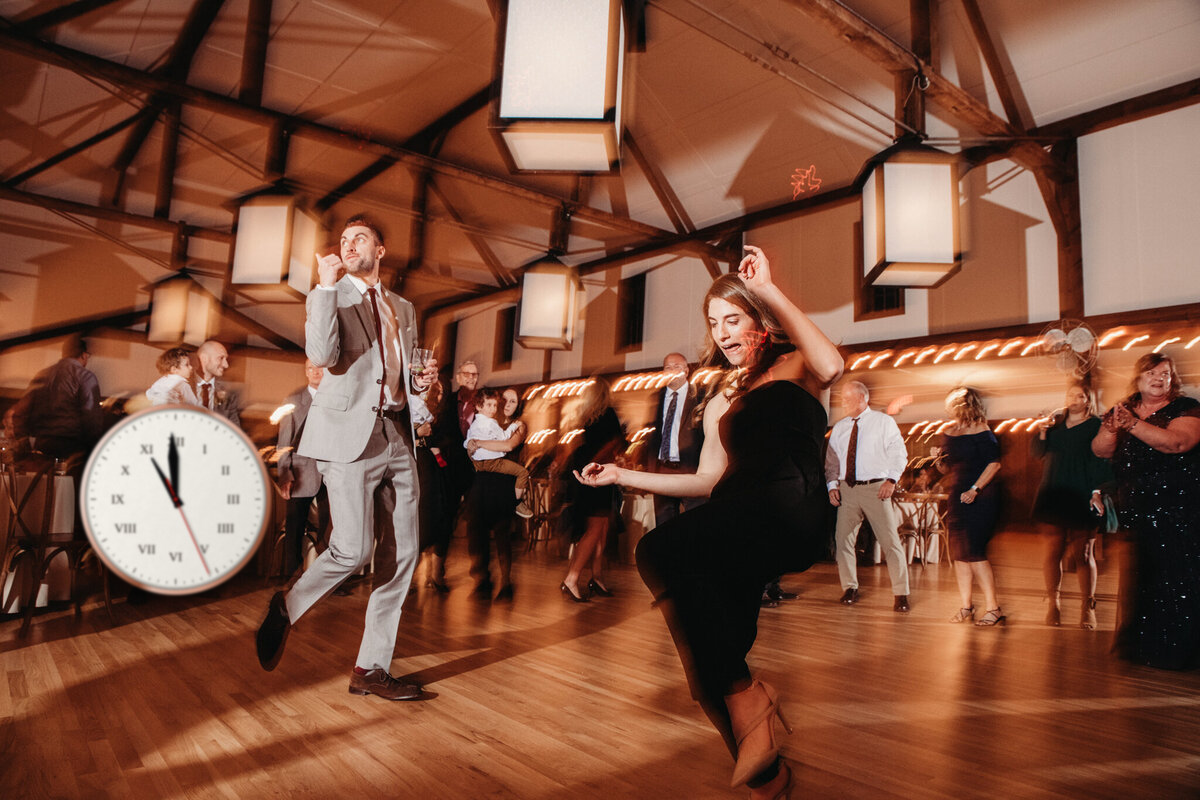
10:59:26
